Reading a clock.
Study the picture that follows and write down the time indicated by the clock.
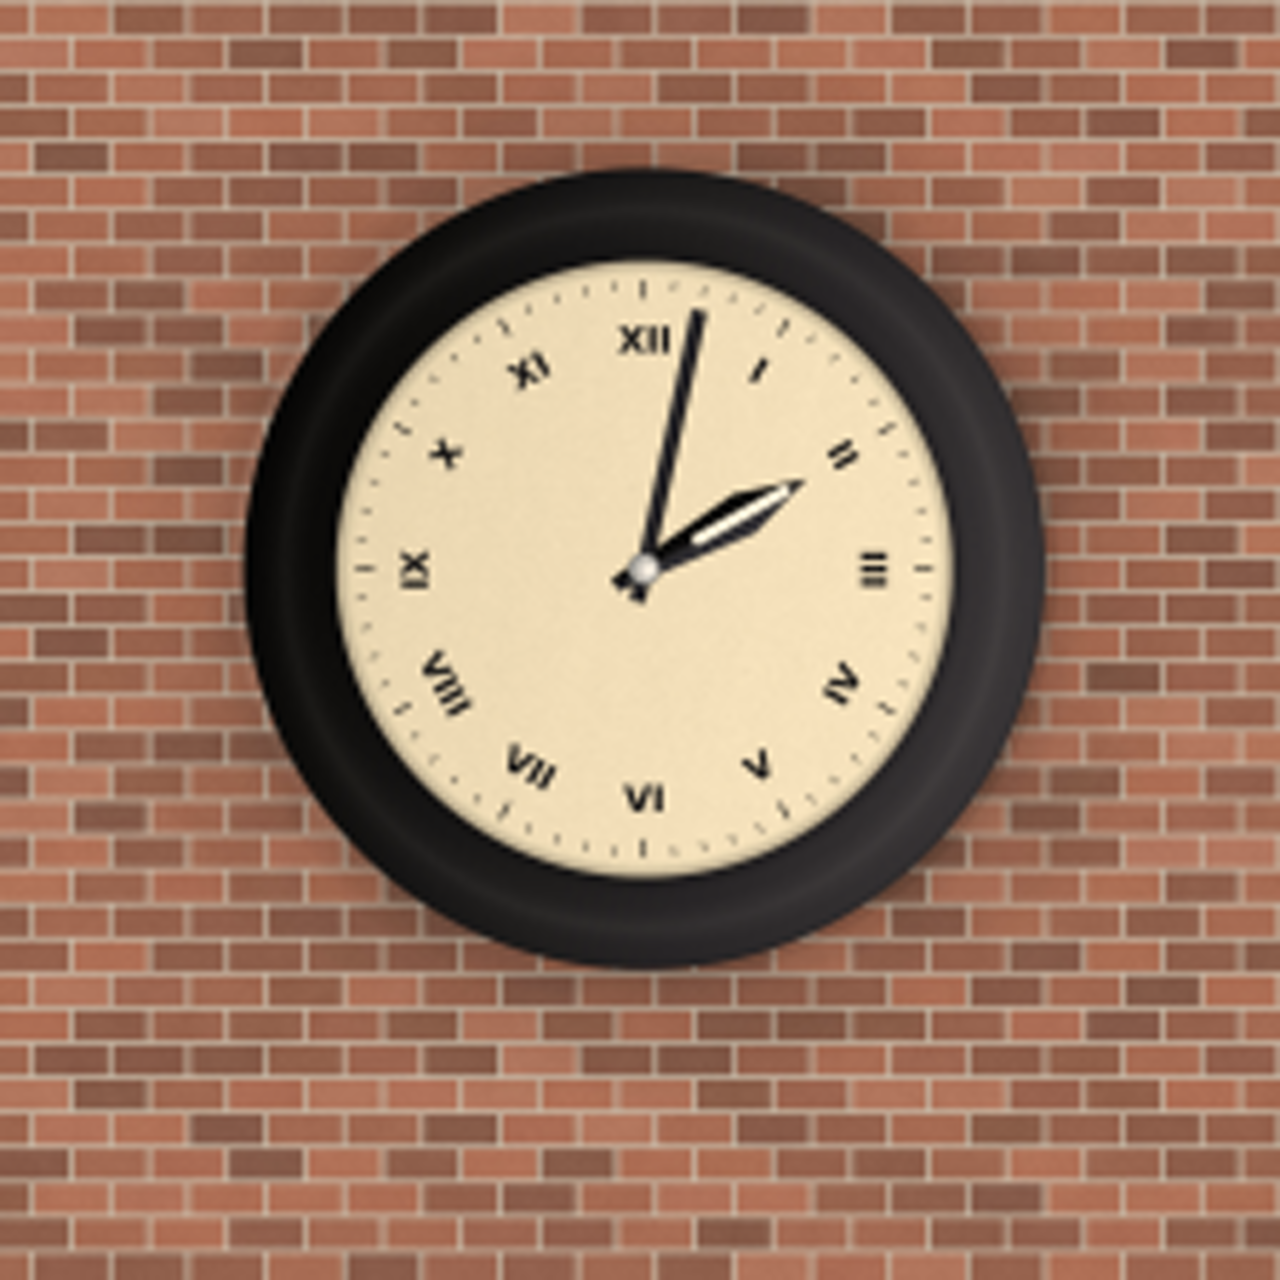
2:02
